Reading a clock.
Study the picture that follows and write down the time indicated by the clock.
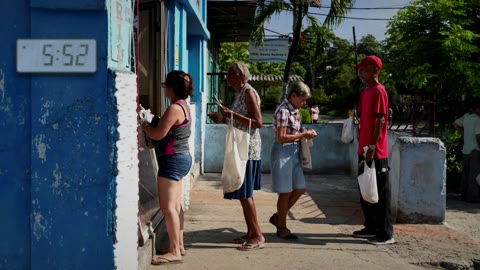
5:52
